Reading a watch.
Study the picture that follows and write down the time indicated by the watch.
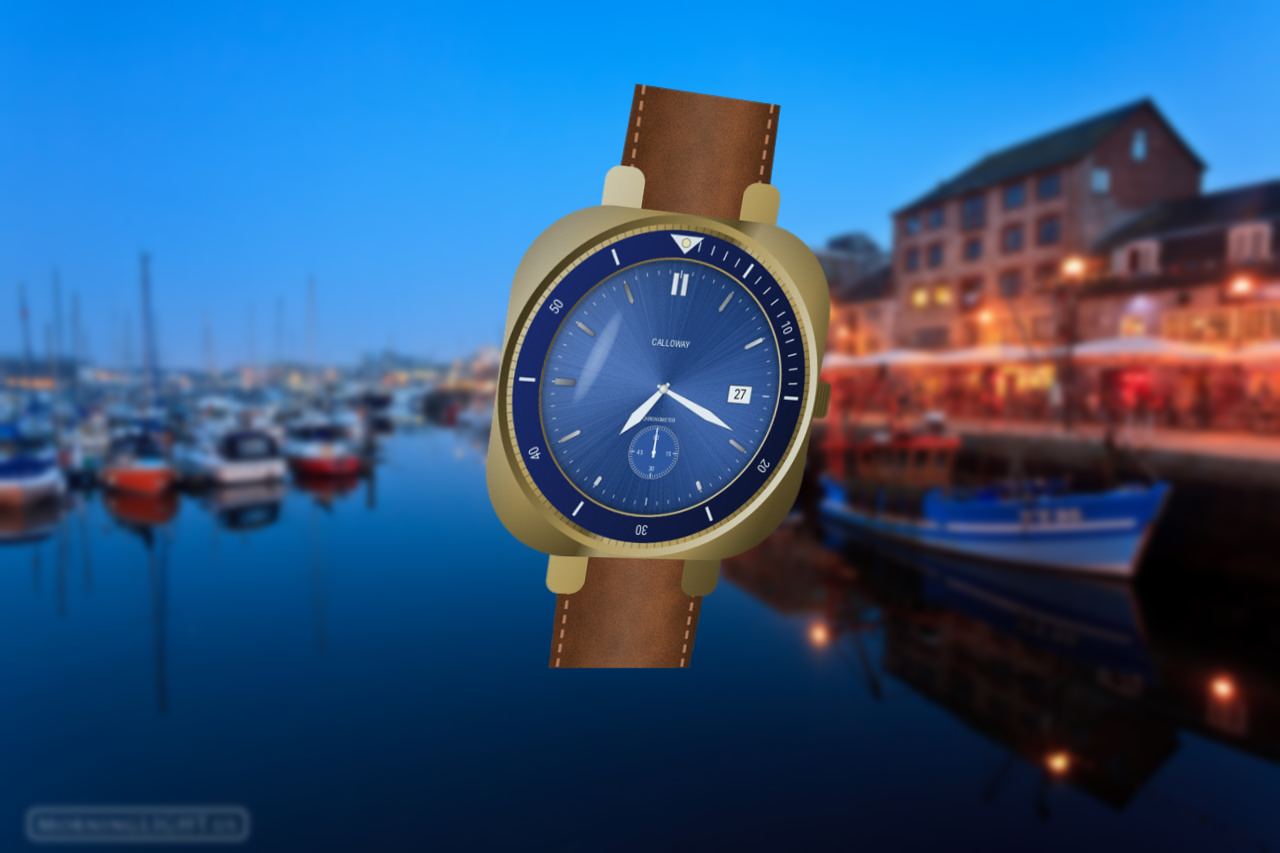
7:19
